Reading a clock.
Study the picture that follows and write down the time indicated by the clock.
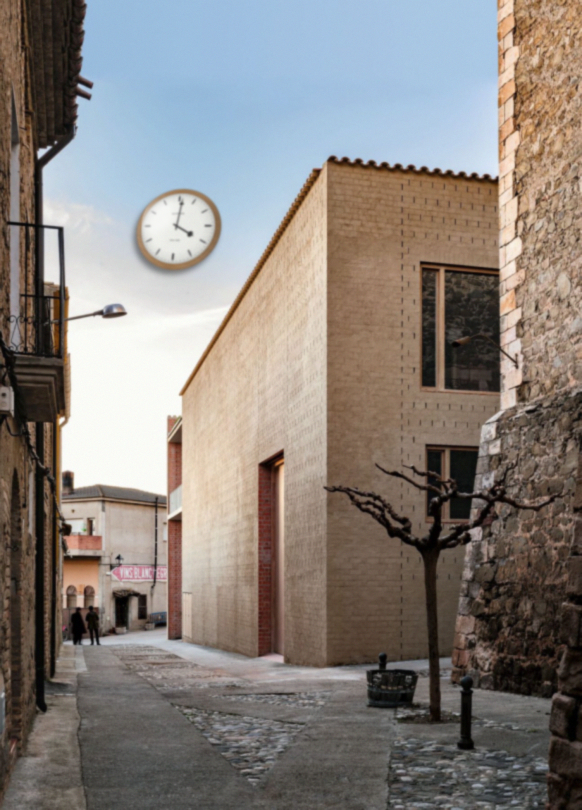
4:01
